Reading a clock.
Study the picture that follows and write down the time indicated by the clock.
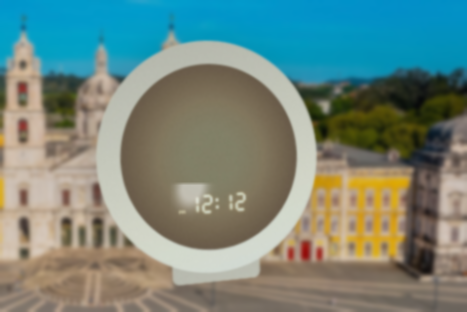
12:12
